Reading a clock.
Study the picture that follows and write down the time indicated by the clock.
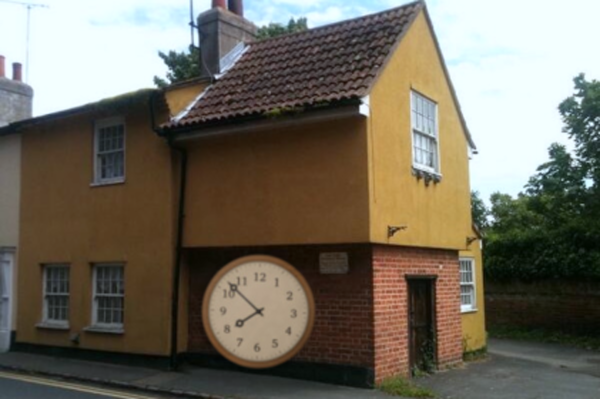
7:52
